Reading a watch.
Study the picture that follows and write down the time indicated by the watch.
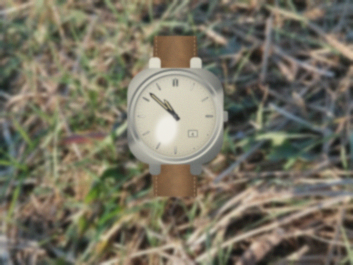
10:52
